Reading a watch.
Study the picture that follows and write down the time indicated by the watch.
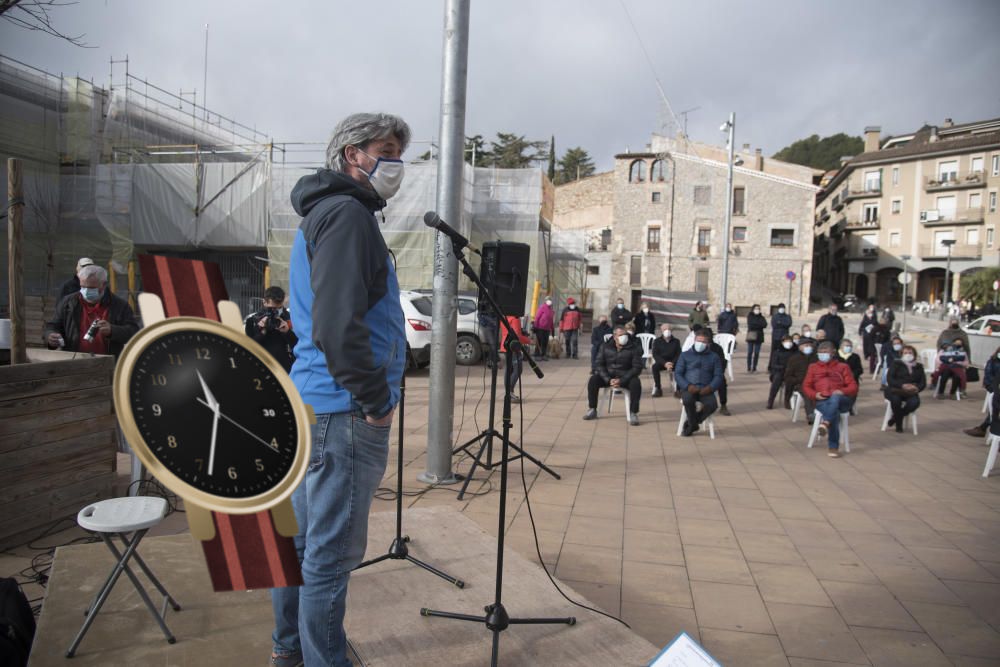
11:33:21
